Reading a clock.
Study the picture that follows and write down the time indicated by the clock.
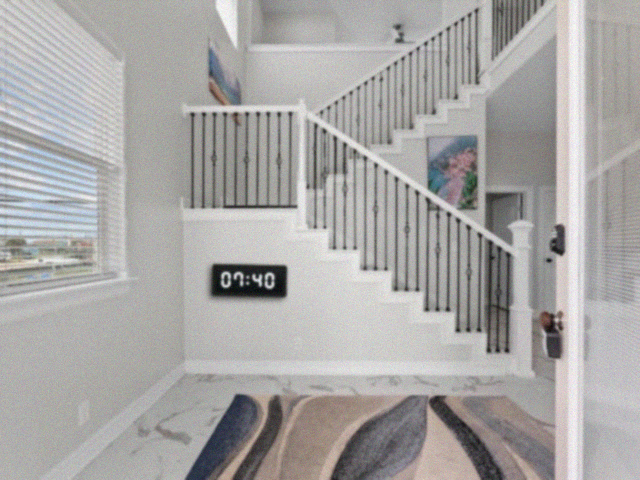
7:40
